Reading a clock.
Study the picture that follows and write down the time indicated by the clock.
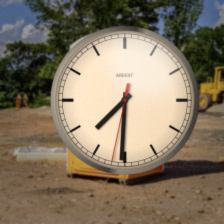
7:30:32
